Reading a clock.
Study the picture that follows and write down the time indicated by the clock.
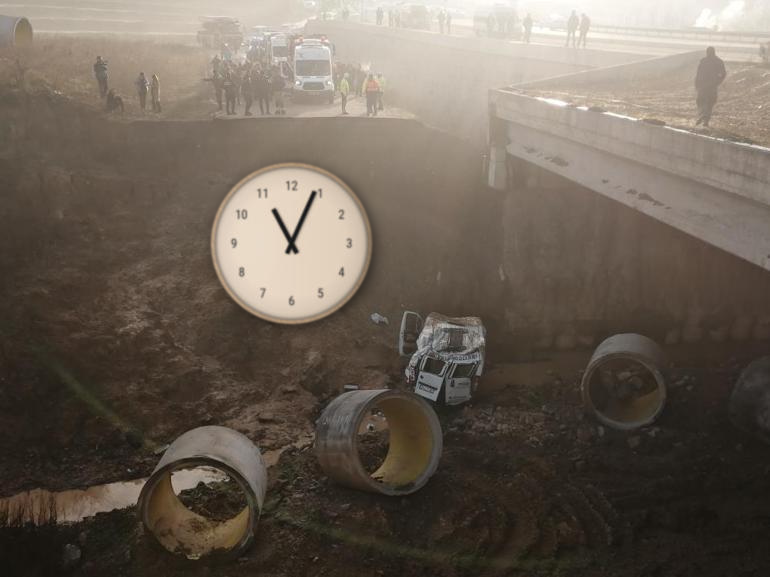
11:04
